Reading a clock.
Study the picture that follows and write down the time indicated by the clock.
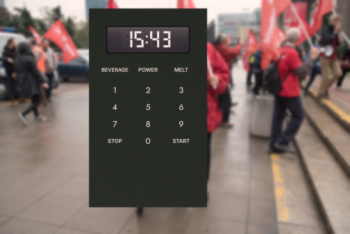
15:43
